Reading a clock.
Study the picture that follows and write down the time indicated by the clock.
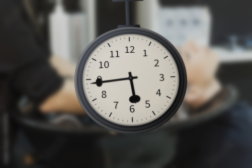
5:44
